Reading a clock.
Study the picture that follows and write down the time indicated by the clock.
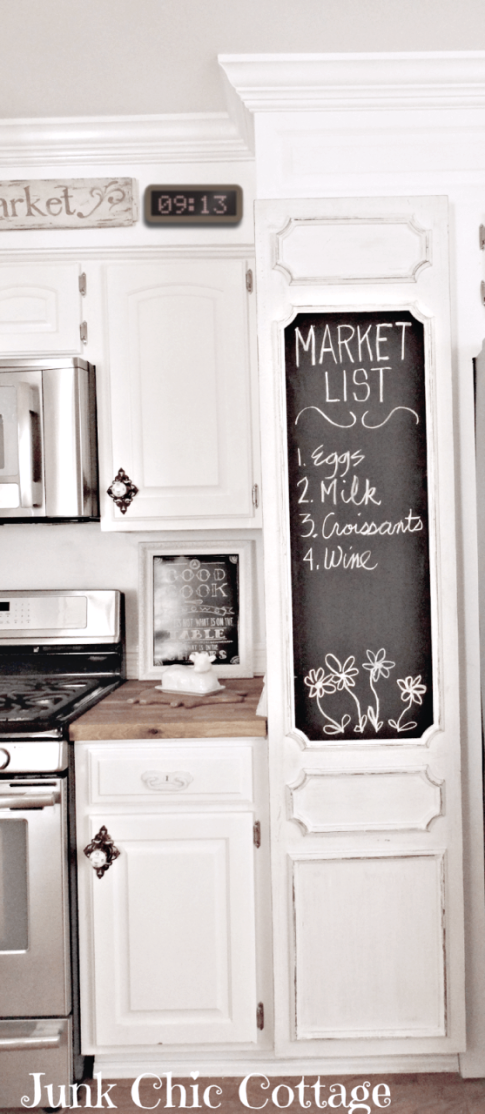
9:13
